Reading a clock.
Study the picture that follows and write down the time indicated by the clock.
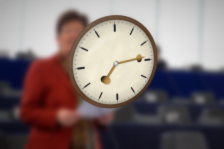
7:14
